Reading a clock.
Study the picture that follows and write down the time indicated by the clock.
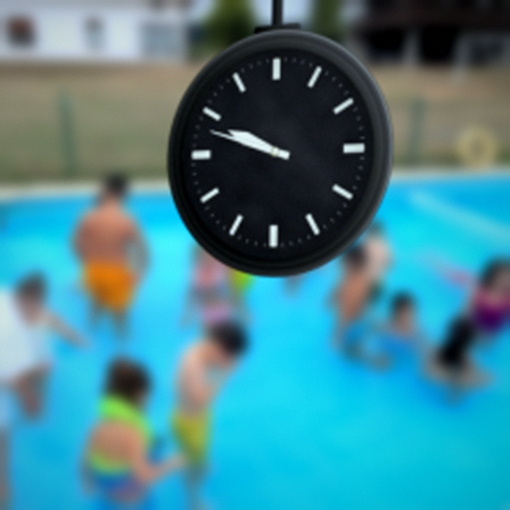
9:48
